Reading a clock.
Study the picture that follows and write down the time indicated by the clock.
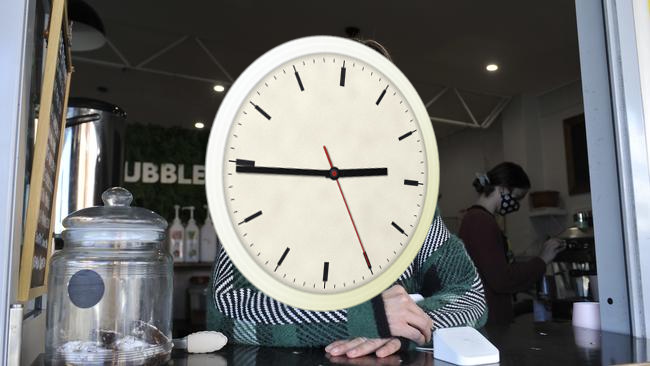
2:44:25
